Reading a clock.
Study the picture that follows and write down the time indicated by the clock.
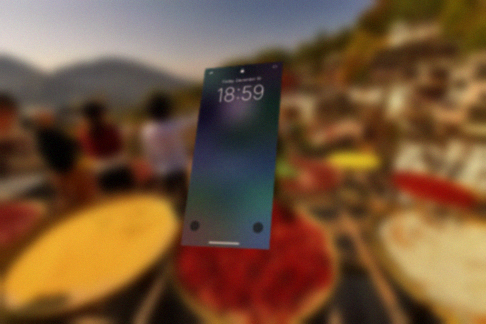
18:59
